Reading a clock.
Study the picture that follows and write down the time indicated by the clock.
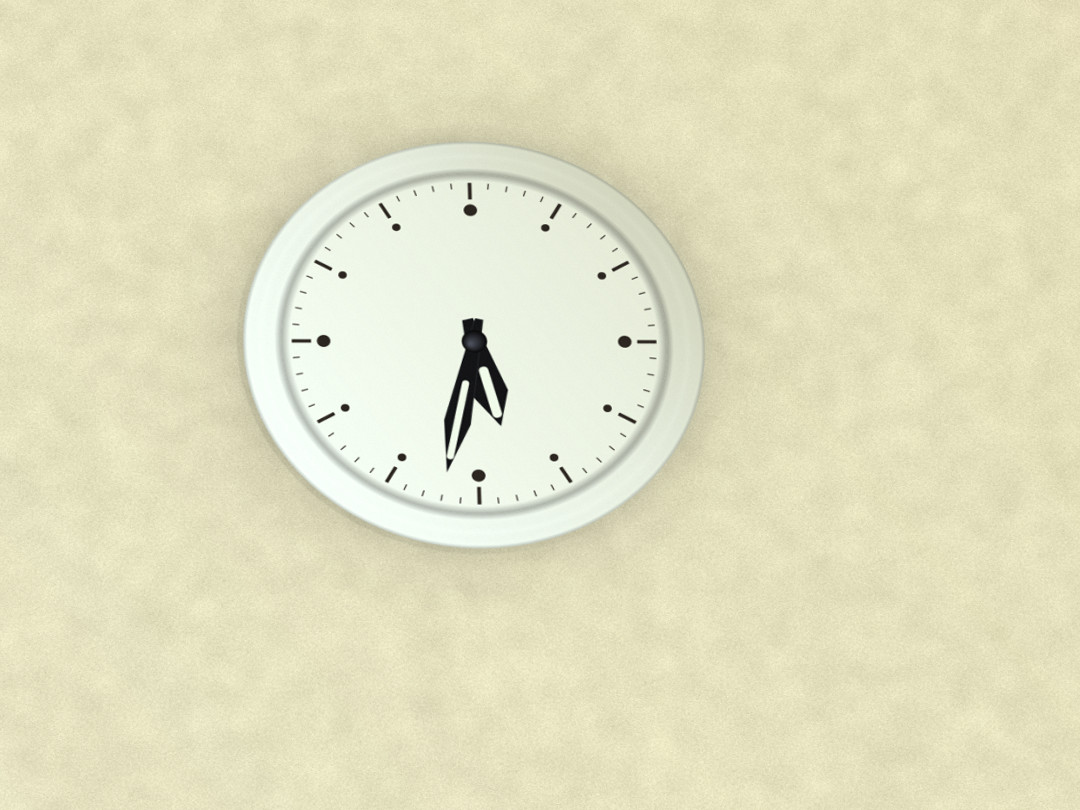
5:32
